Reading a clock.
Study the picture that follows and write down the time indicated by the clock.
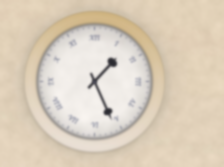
1:26
